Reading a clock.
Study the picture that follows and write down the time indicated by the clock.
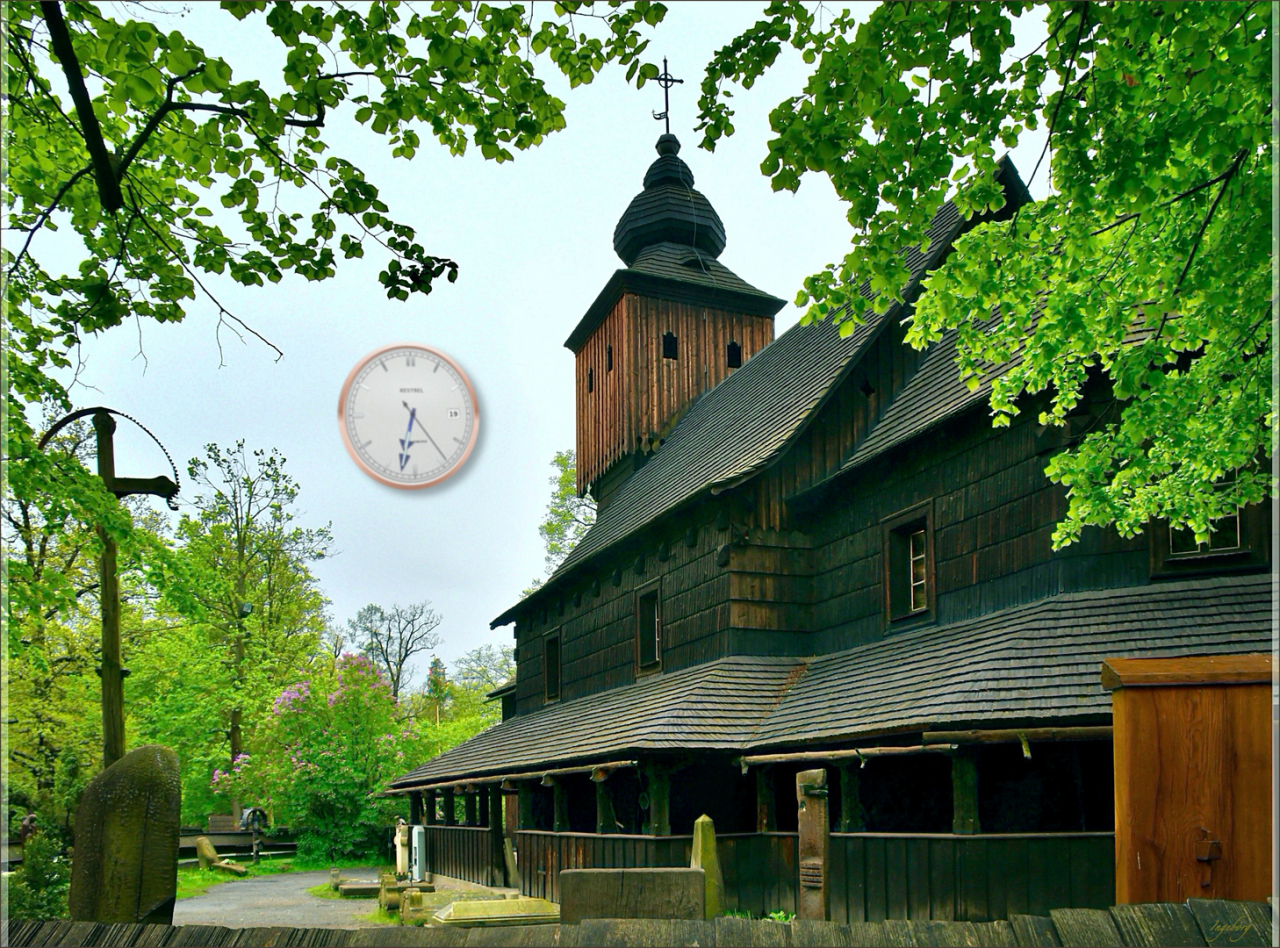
6:32:24
